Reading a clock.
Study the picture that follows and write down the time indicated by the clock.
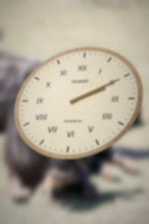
2:10
